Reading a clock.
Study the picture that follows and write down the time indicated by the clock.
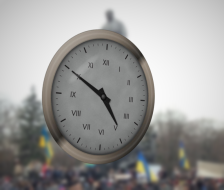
4:50
